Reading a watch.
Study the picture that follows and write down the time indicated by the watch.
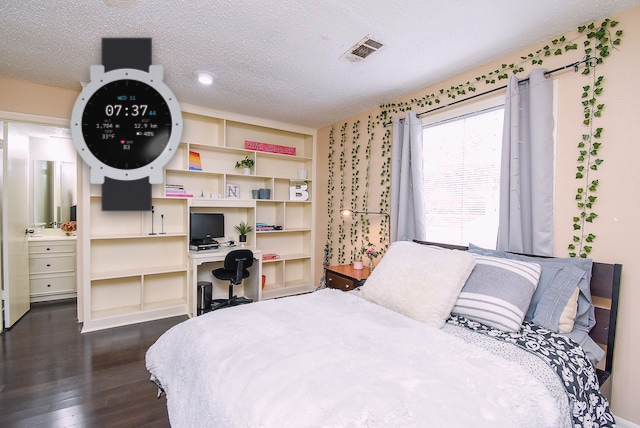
7:37
